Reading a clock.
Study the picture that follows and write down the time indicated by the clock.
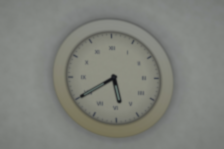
5:40
